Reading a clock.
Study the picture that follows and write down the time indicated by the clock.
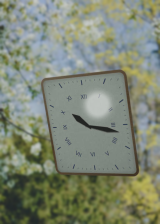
10:17
